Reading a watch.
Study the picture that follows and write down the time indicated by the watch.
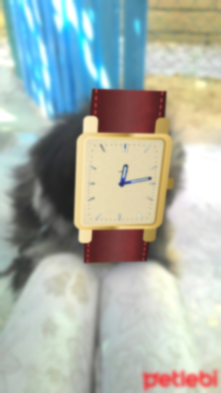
12:13
